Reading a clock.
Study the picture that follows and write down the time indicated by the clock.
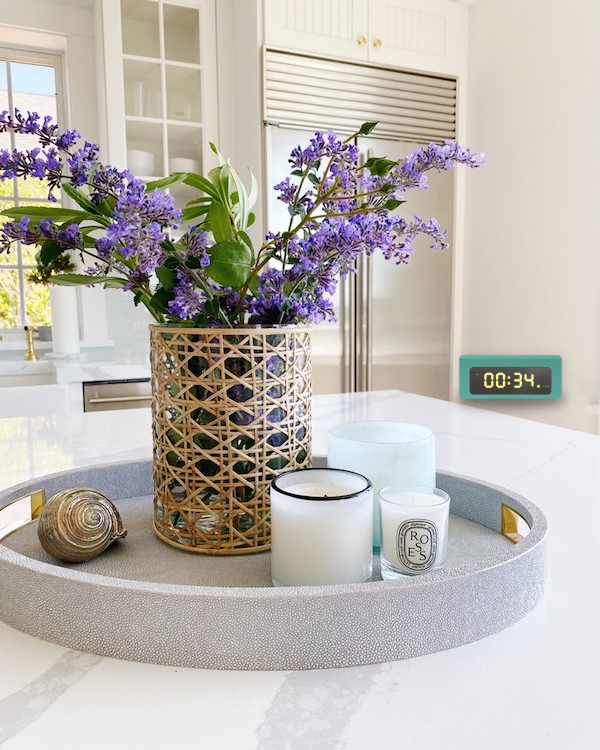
0:34
